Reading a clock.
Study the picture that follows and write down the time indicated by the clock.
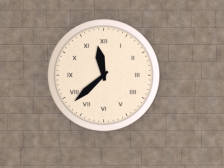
11:38
